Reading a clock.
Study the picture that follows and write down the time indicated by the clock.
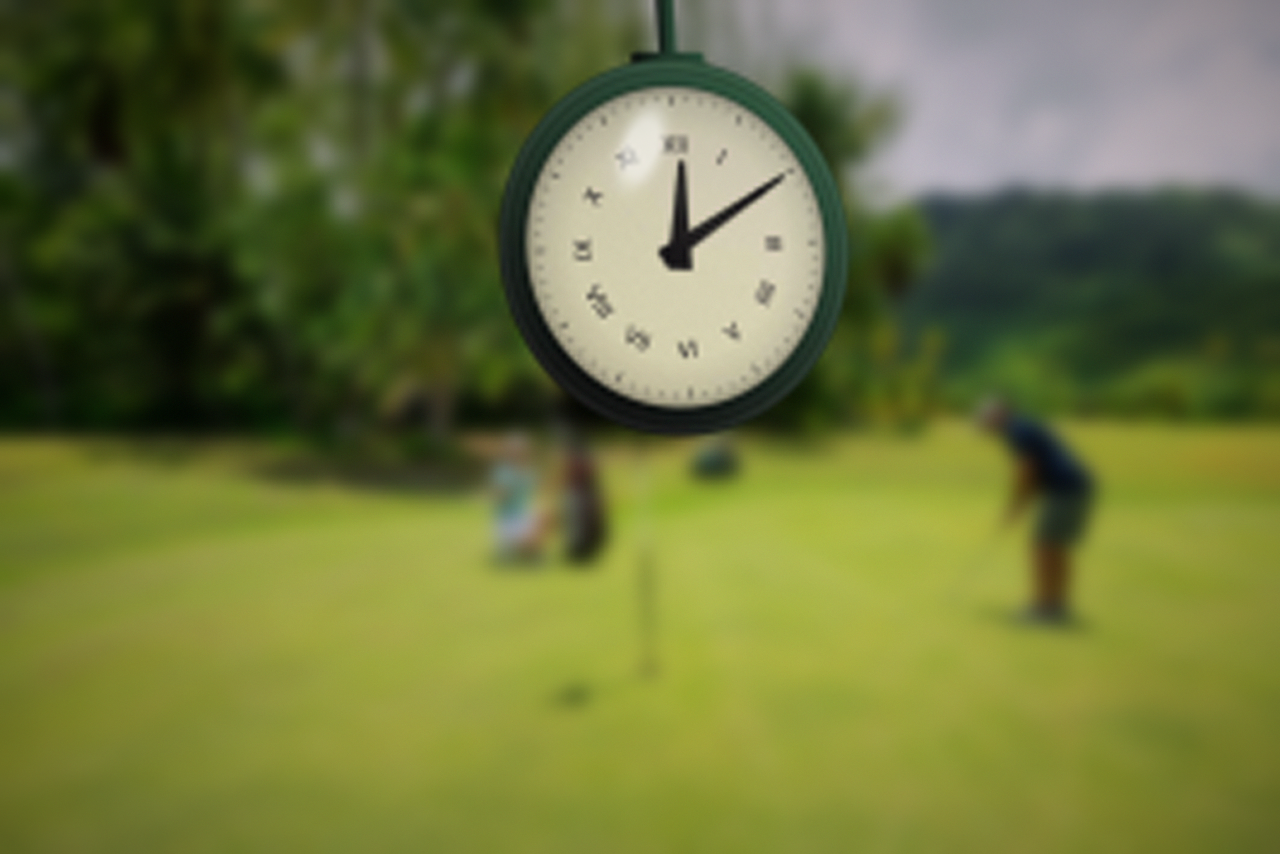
12:10
